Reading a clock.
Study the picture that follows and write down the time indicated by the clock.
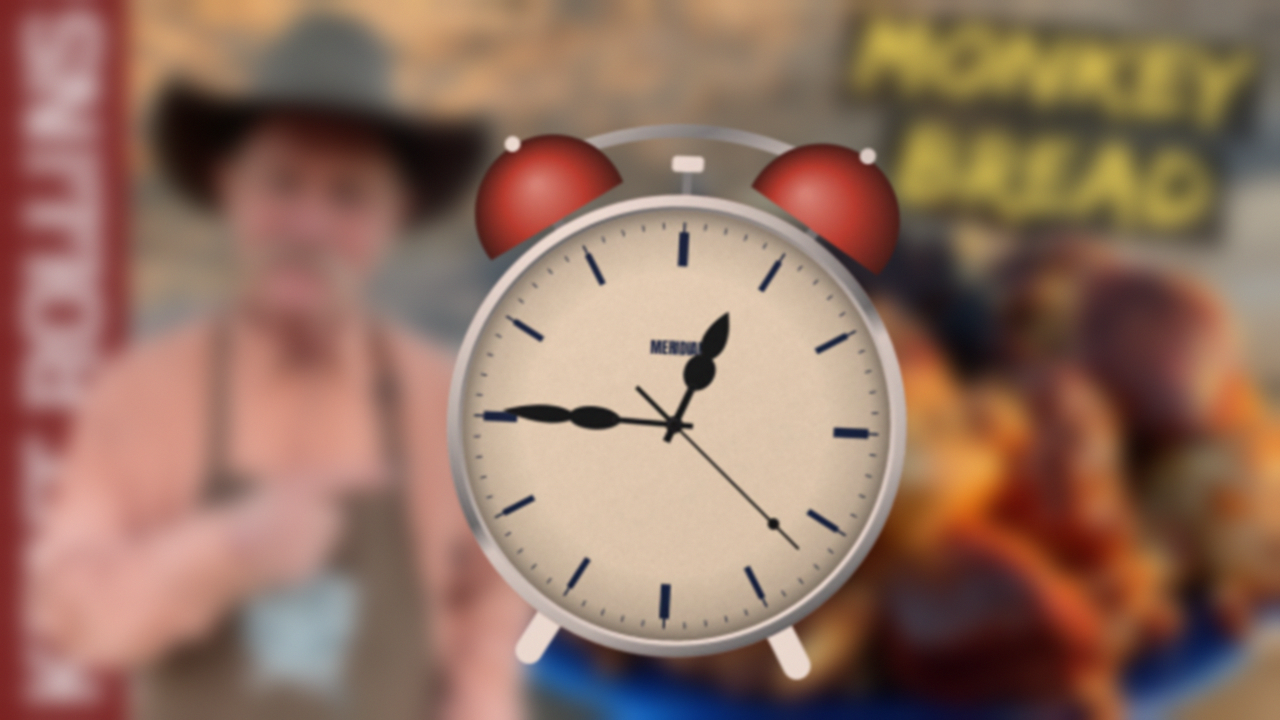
12:45:22
